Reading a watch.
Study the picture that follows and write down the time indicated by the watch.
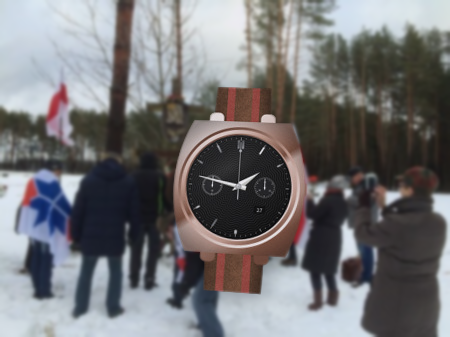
1:47
